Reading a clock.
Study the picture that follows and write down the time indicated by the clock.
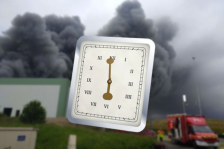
5:59
